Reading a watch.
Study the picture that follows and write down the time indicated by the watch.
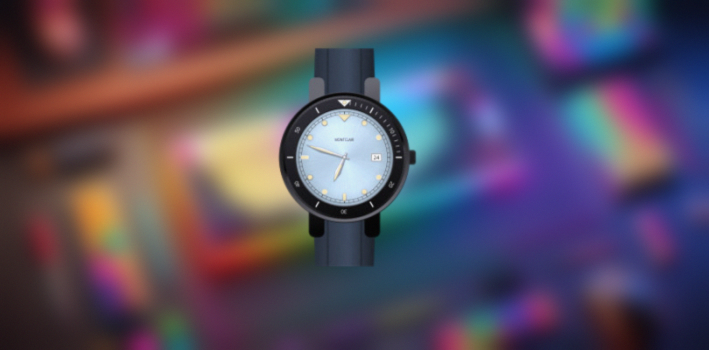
6:48
